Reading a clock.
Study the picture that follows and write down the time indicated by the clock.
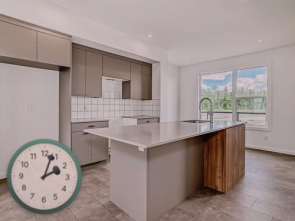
2:03
